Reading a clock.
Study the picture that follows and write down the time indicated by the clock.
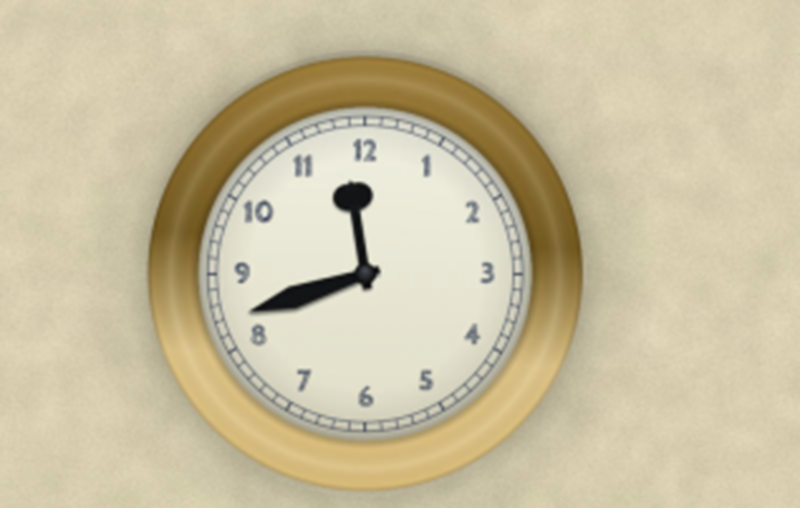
11:42
